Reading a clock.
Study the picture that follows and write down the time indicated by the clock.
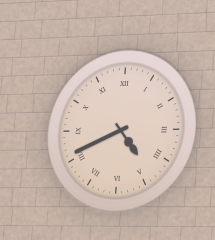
4:41
